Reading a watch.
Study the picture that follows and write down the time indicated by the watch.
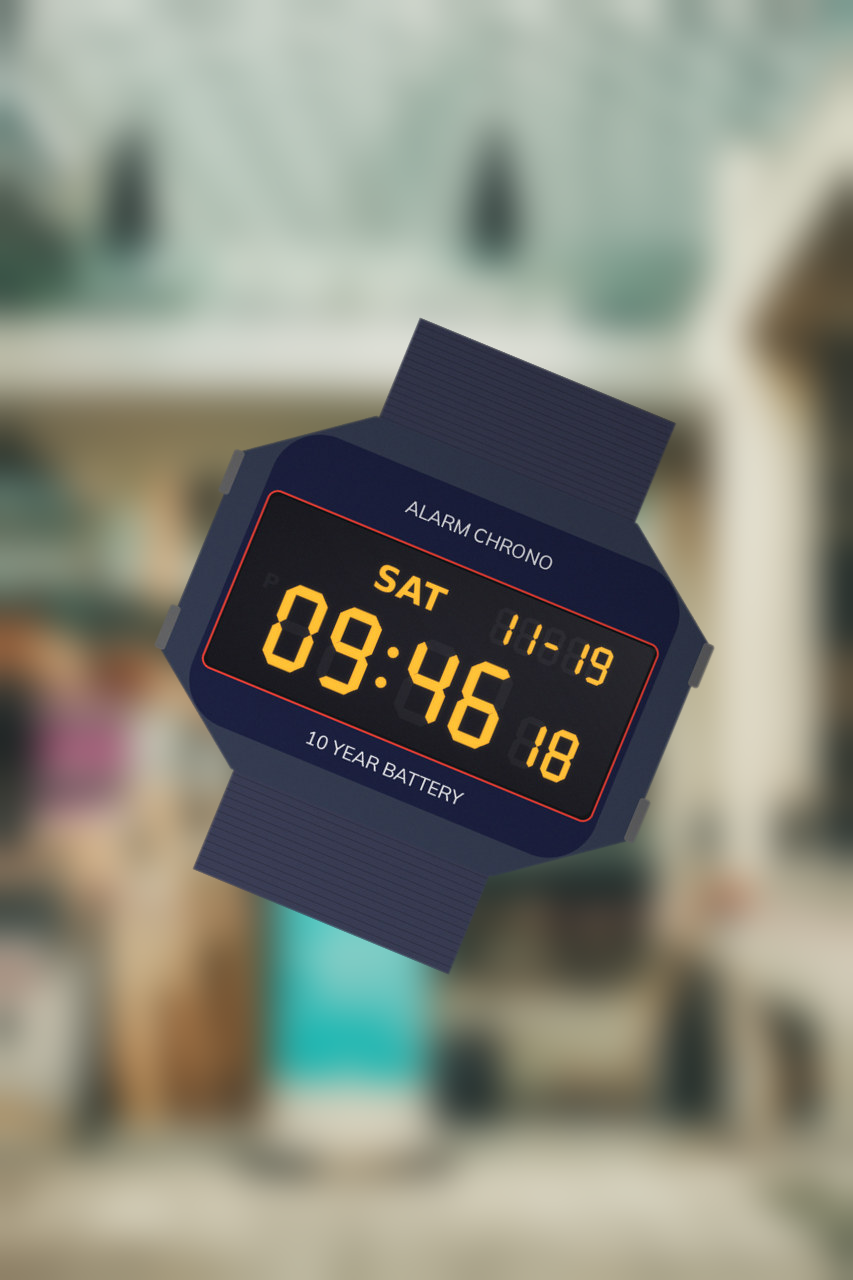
9:46:18
